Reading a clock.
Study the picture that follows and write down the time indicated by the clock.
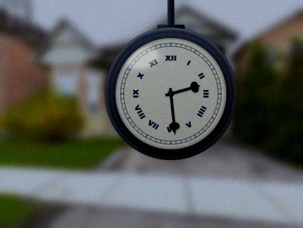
2:29
